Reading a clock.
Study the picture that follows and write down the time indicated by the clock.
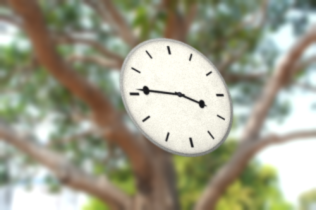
3:46
